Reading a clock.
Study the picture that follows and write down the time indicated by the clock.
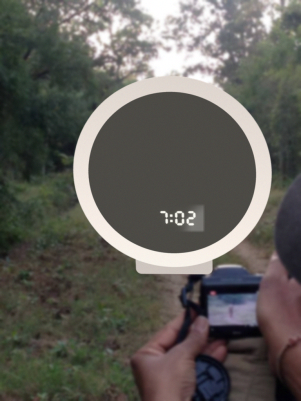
7:02
